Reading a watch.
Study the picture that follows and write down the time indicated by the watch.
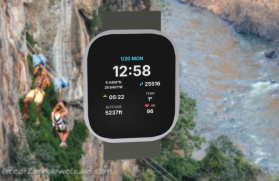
12:58
